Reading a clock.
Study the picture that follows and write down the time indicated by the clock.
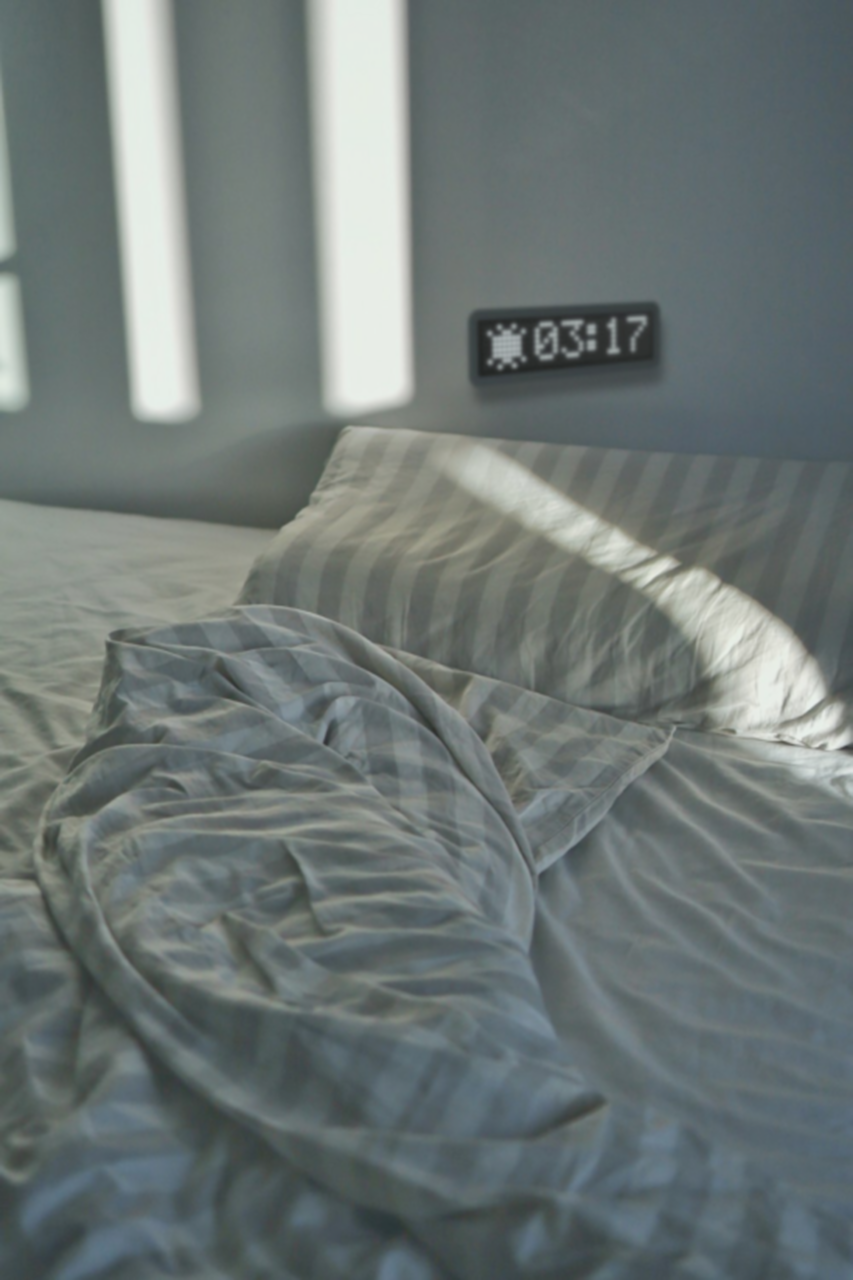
3:17
